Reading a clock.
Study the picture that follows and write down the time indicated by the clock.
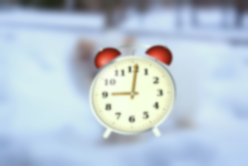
9:01
